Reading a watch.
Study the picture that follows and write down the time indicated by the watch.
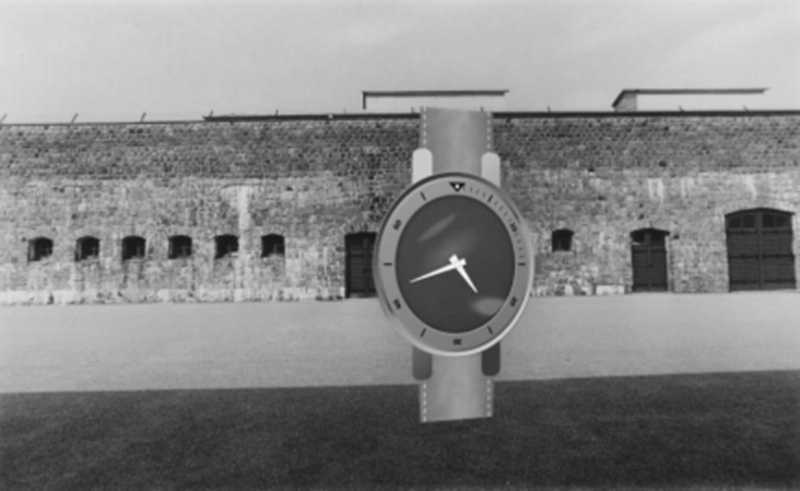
4:42
